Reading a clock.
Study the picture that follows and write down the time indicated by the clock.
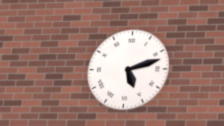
5:12
